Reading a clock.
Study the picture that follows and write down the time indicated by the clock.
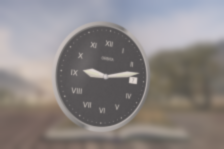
9:13
